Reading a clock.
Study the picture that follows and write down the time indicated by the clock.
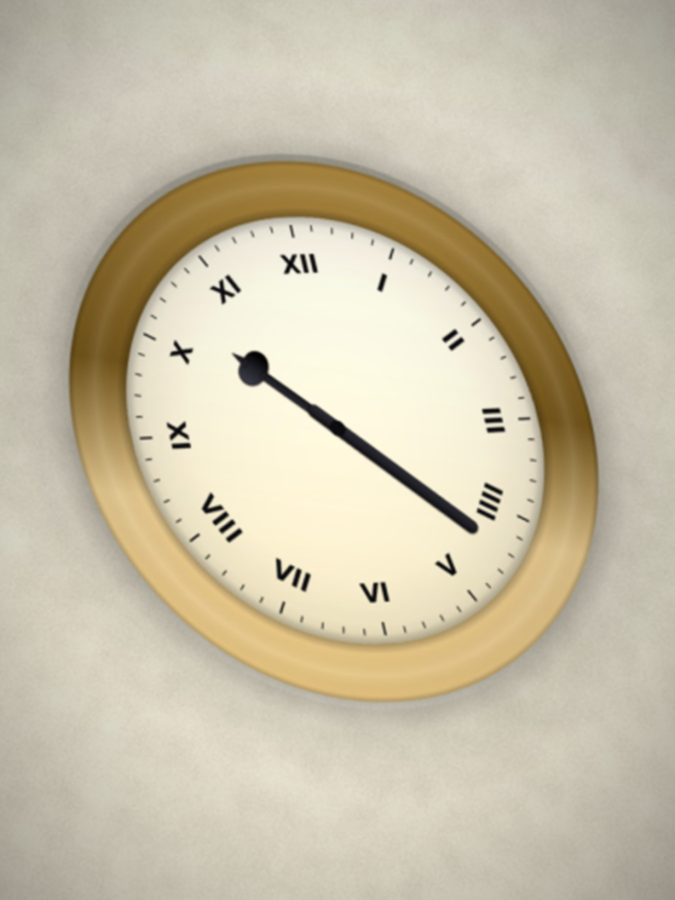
10:22
